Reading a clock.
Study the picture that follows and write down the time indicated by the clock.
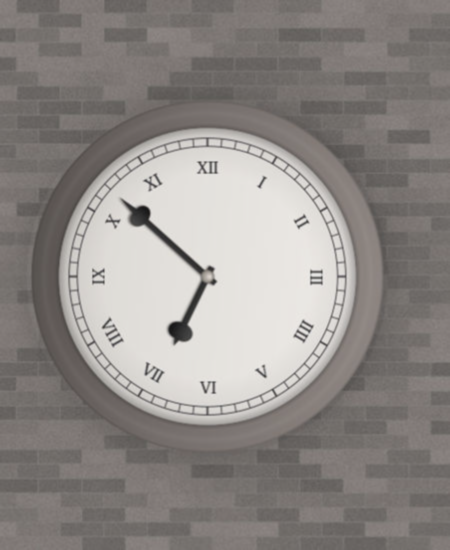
6:52
